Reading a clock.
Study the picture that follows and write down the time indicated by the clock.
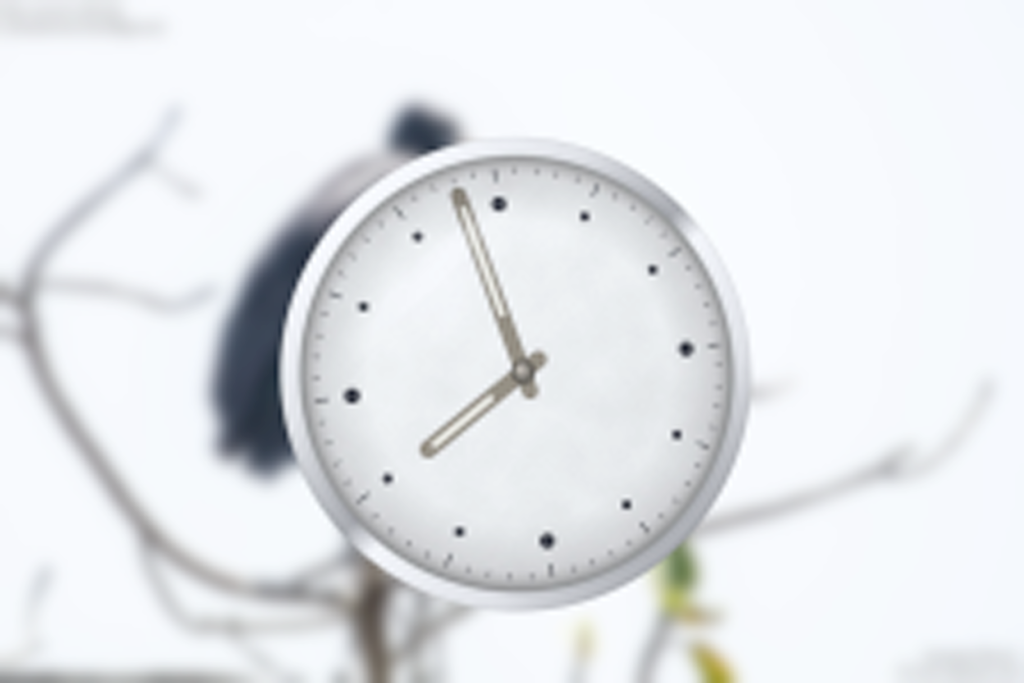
7:58
